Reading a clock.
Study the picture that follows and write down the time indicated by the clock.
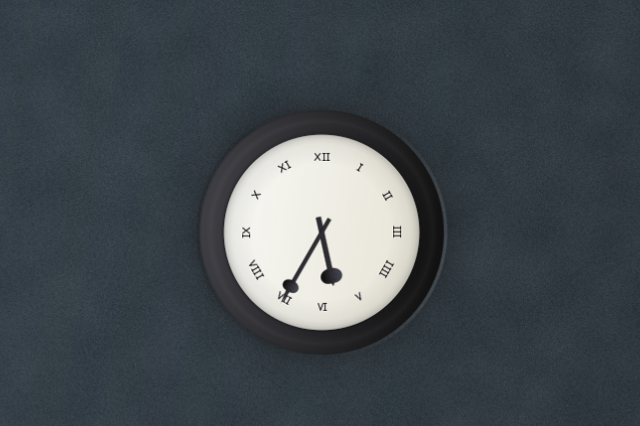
5:35
